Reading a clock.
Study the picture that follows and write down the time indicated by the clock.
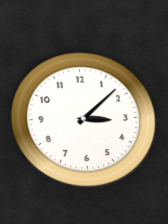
3:08
